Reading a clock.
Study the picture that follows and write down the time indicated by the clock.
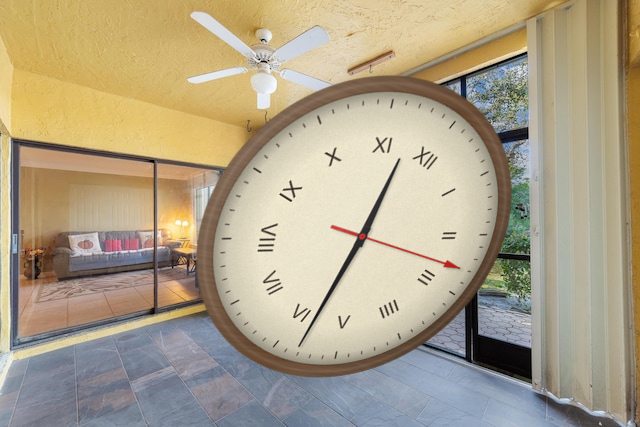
11:28:13
